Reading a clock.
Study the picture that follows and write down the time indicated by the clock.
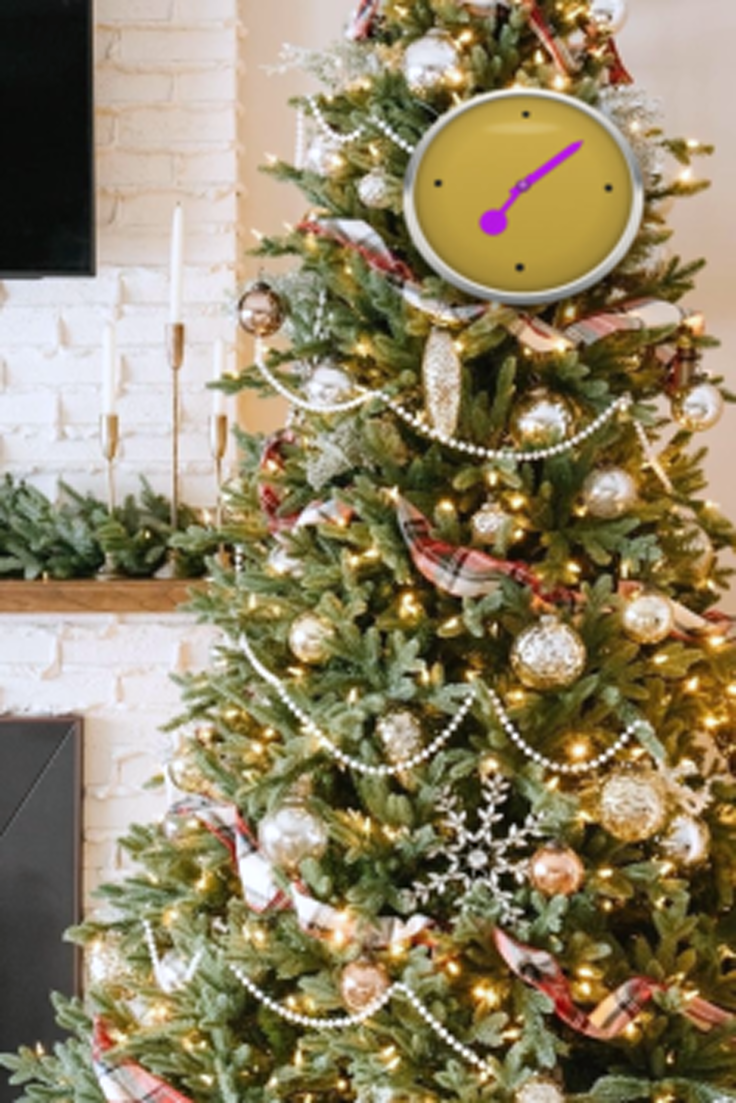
7:08
